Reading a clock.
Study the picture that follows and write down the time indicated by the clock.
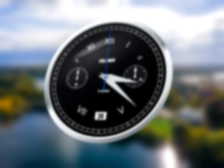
3:22
